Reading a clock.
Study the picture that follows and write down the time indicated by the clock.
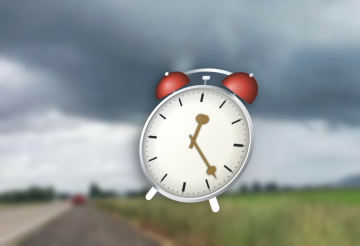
12:23
